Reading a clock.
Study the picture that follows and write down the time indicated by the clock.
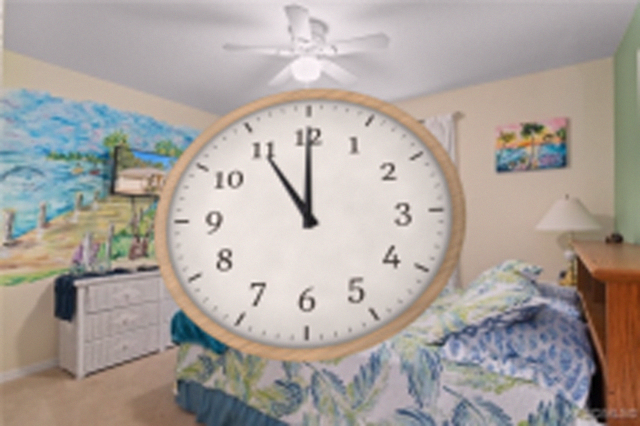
11:00
